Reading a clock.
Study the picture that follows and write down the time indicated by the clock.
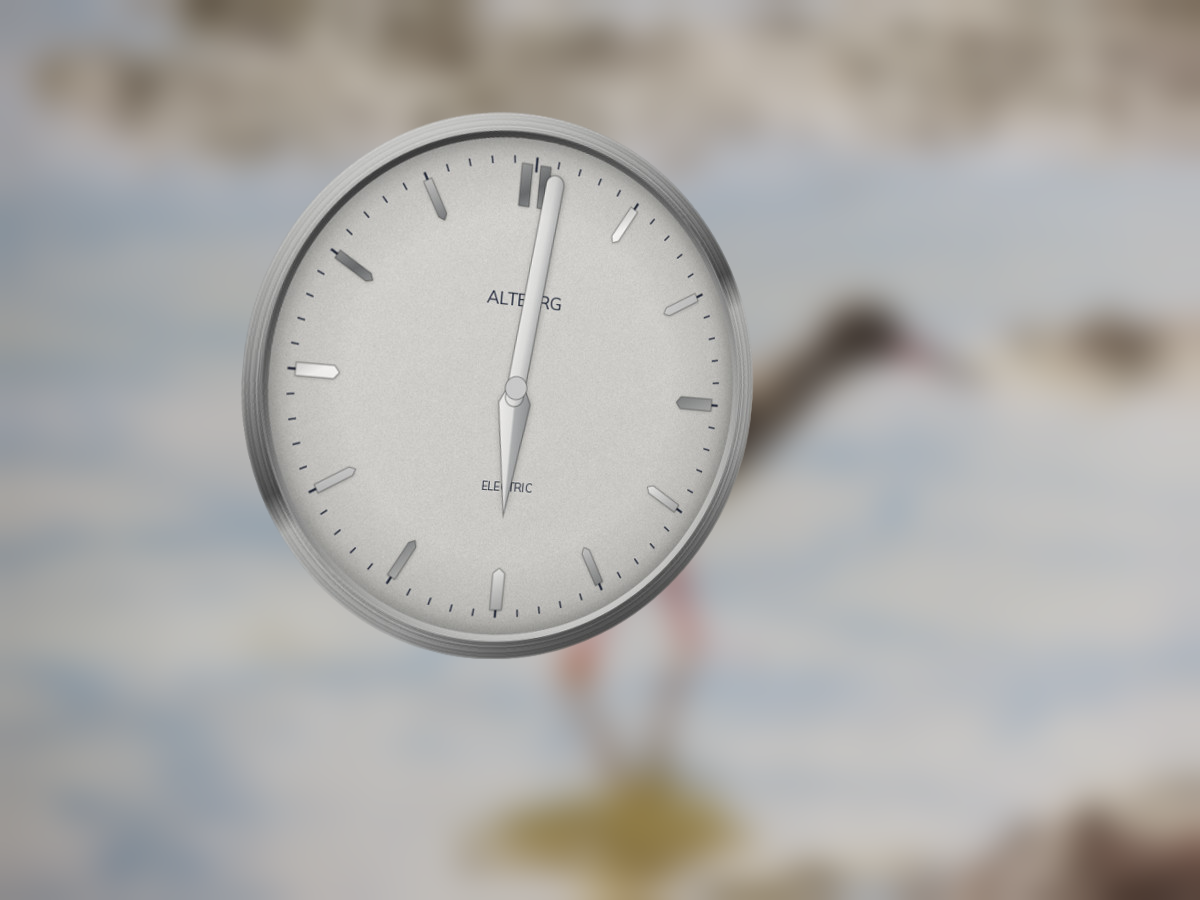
6:01
